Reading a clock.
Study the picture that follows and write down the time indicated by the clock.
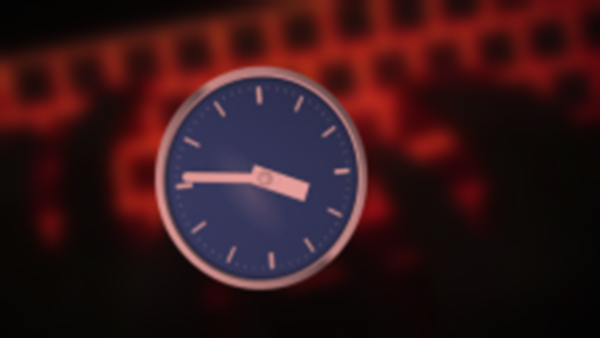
3:46
